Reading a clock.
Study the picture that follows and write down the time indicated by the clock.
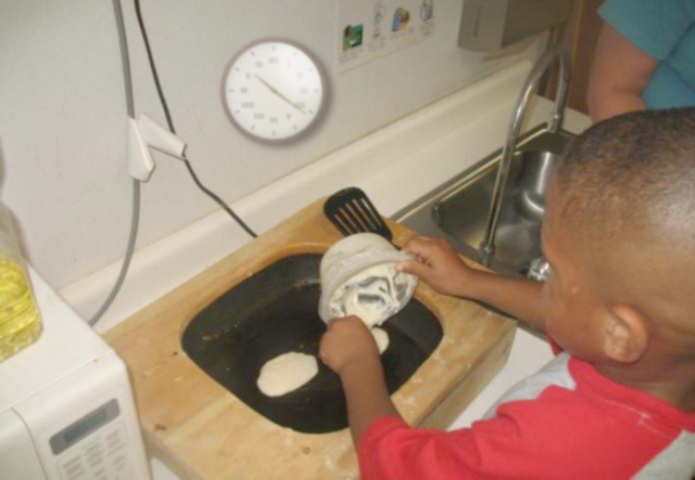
10:21
